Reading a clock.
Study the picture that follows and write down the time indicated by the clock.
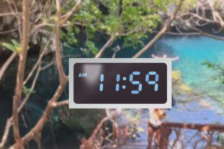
11:59
